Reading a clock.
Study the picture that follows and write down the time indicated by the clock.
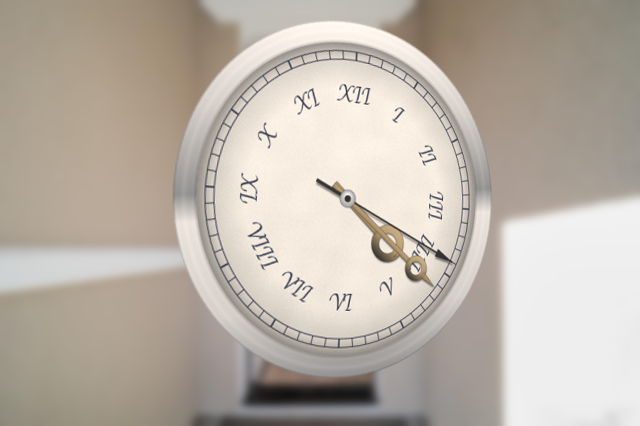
4:21:19
